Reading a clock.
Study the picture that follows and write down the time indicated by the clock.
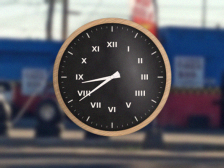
8:39
